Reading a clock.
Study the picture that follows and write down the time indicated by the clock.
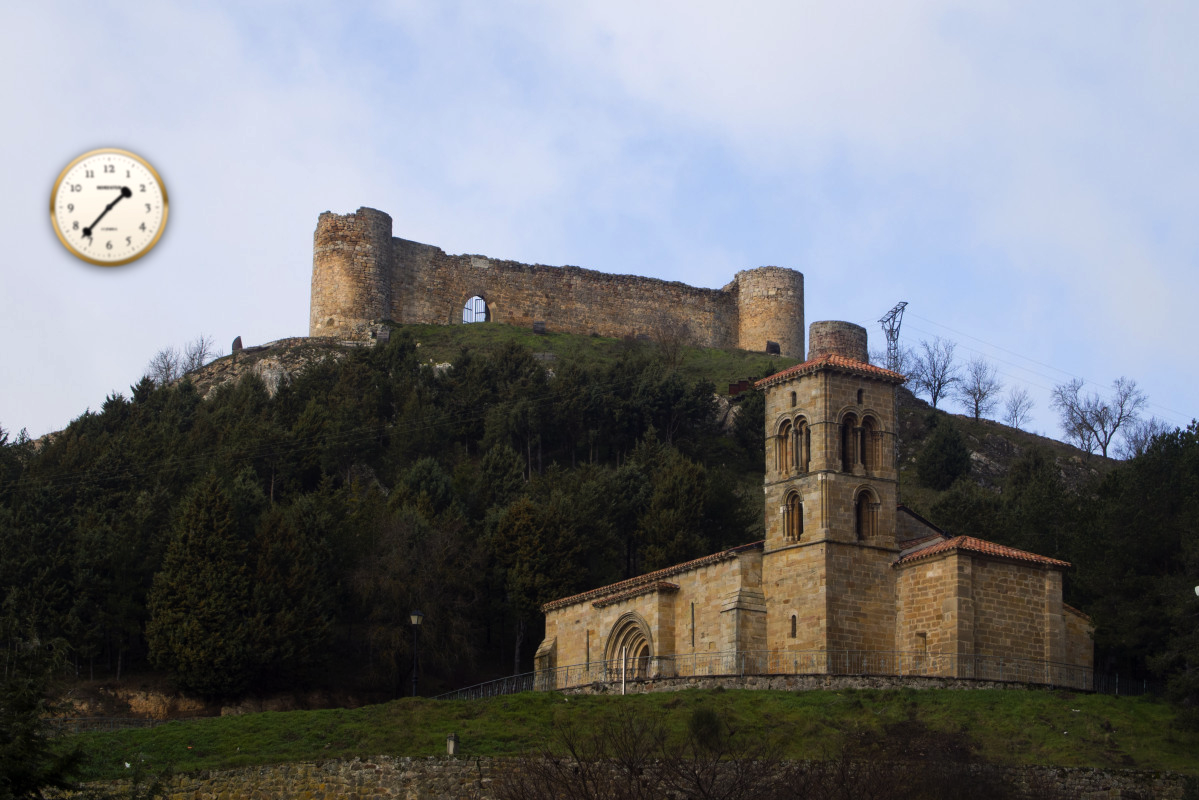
1:37
